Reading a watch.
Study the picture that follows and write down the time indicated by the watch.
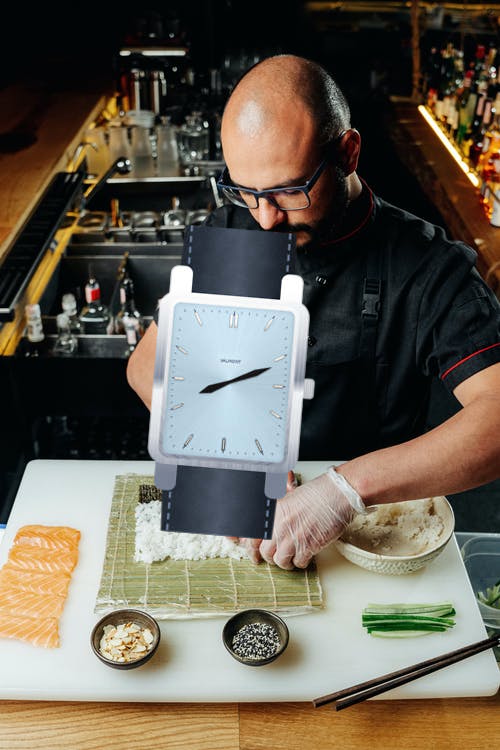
8:11
